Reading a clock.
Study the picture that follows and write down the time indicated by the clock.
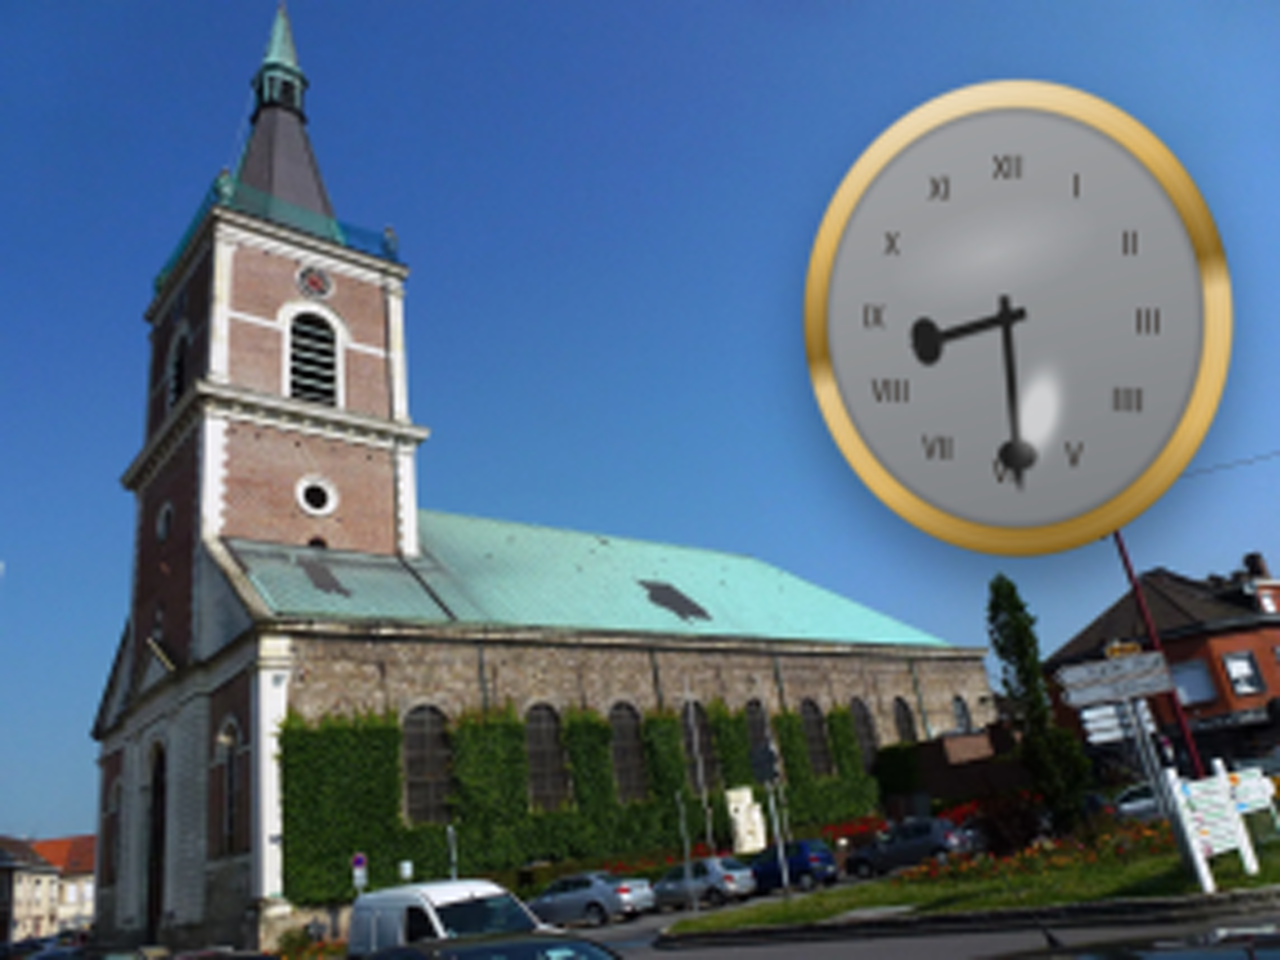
8:29
